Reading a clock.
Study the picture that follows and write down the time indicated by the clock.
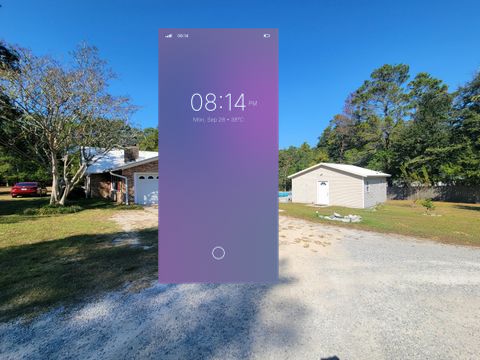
8:14
